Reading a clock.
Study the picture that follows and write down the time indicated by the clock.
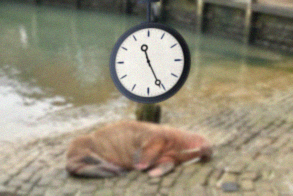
11:26
